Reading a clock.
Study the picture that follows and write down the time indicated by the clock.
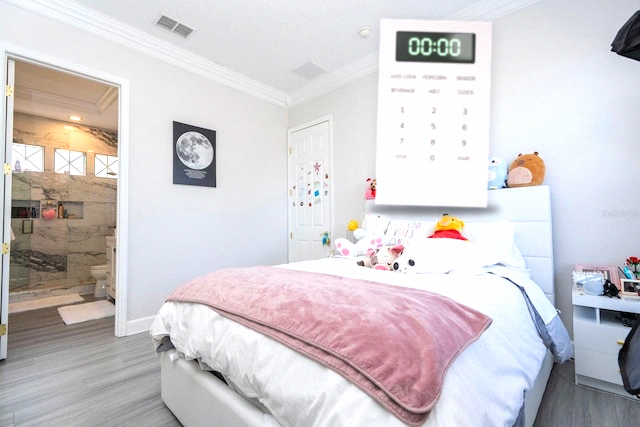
0:00
